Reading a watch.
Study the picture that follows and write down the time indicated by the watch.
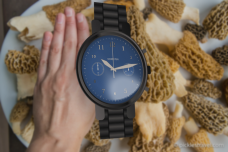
10:13
